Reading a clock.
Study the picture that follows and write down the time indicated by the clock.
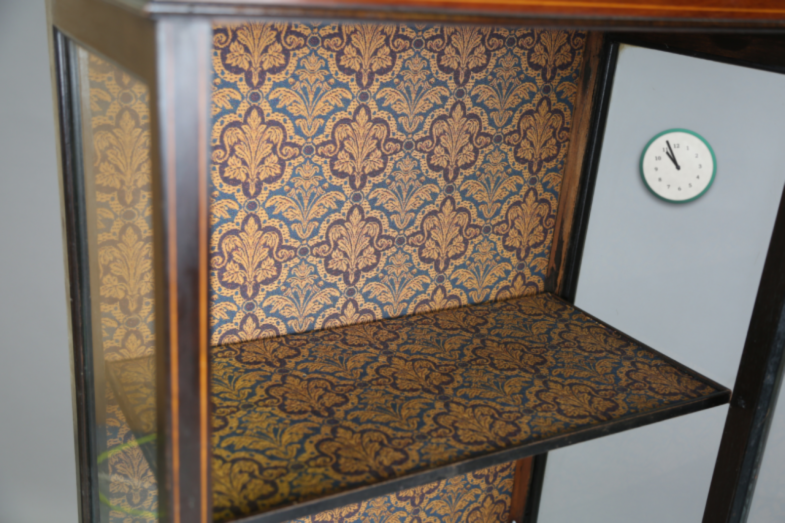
10:57
